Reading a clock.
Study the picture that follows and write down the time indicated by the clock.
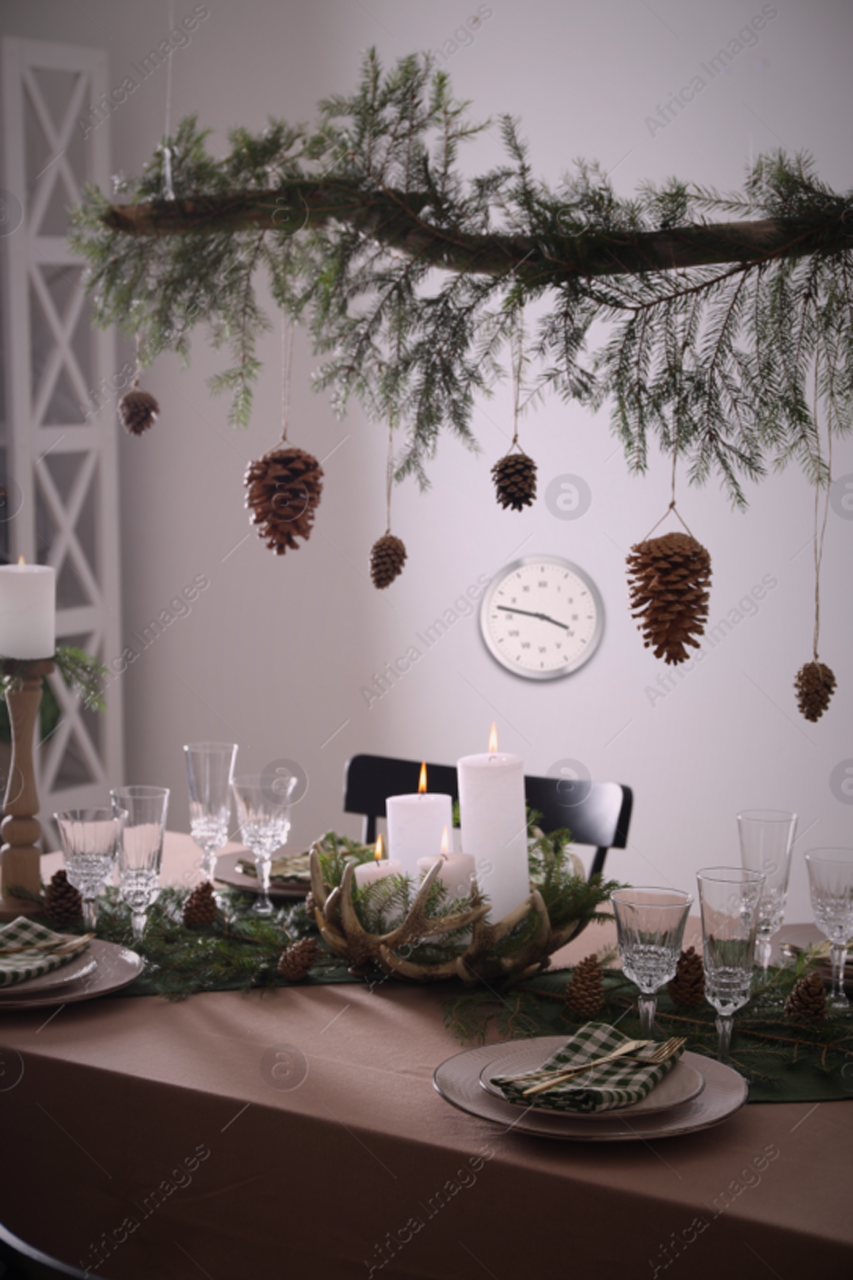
3:47
